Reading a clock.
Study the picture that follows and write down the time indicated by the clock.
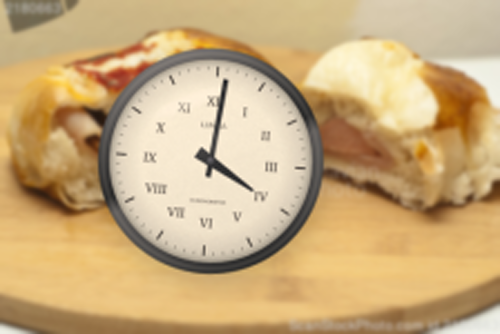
4:01
